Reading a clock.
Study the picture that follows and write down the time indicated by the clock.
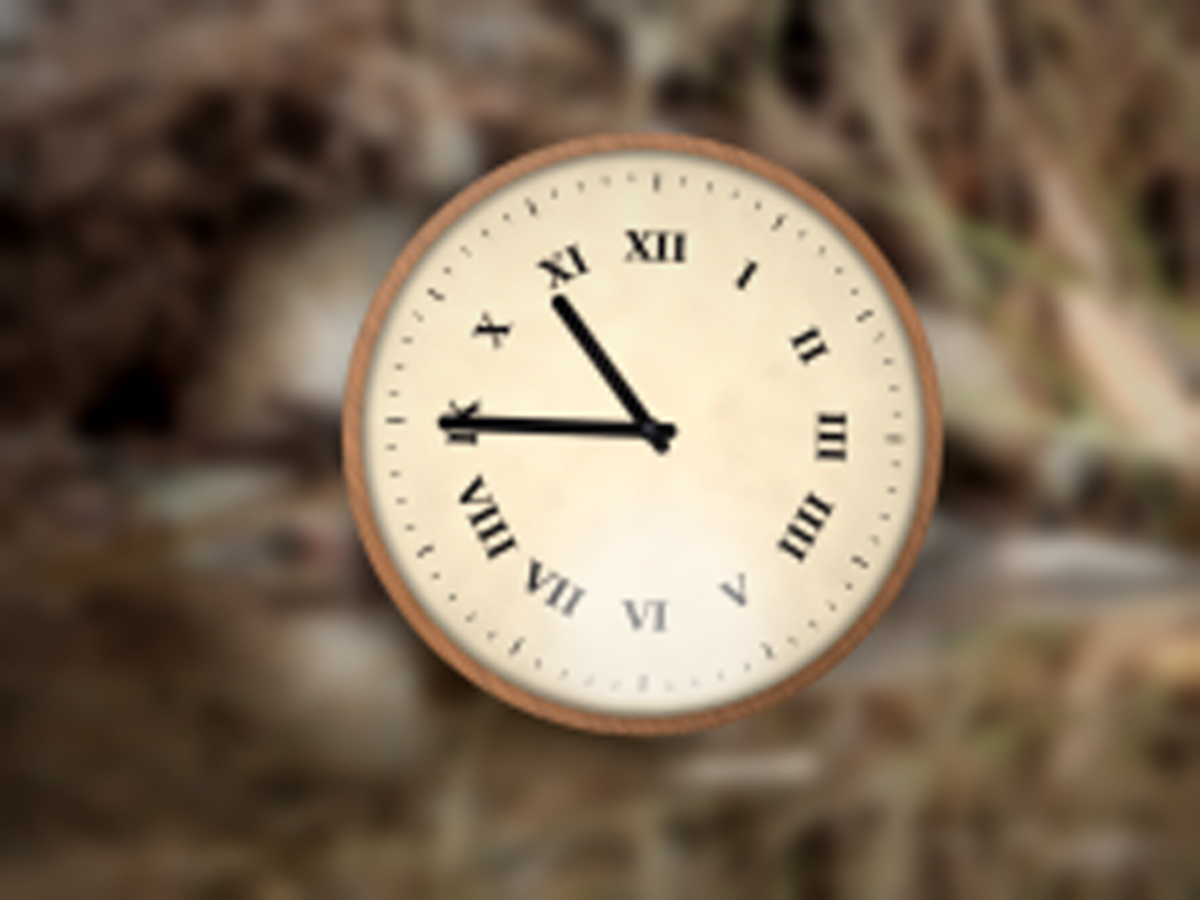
10:45
